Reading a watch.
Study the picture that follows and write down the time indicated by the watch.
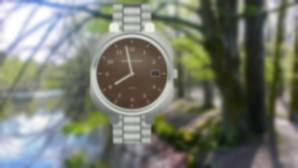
7:58
